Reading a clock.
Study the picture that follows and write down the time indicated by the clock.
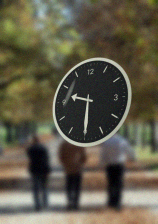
9:30
